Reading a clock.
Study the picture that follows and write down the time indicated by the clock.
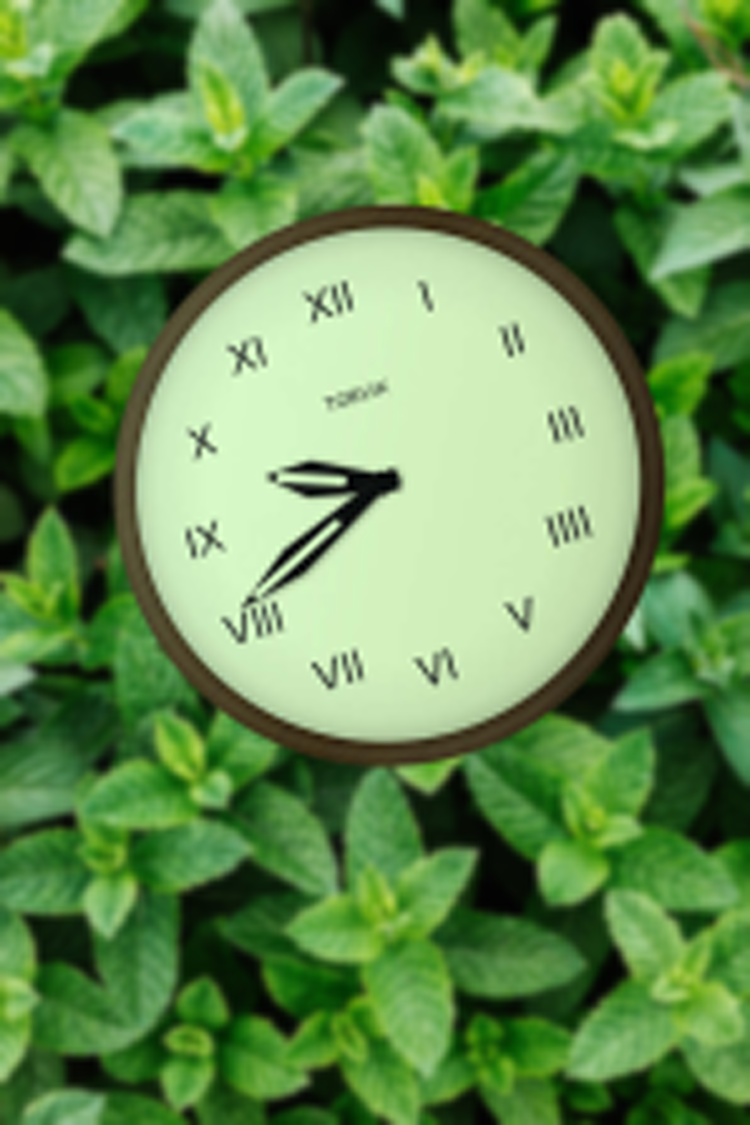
9:41
